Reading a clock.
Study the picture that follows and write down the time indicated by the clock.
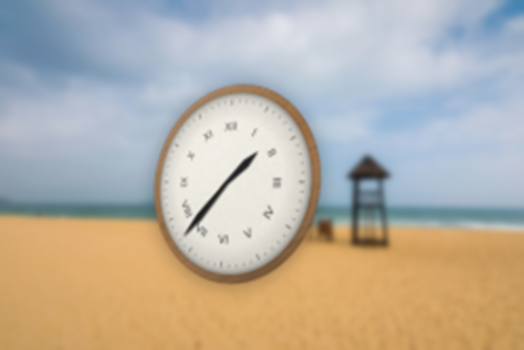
1:37
